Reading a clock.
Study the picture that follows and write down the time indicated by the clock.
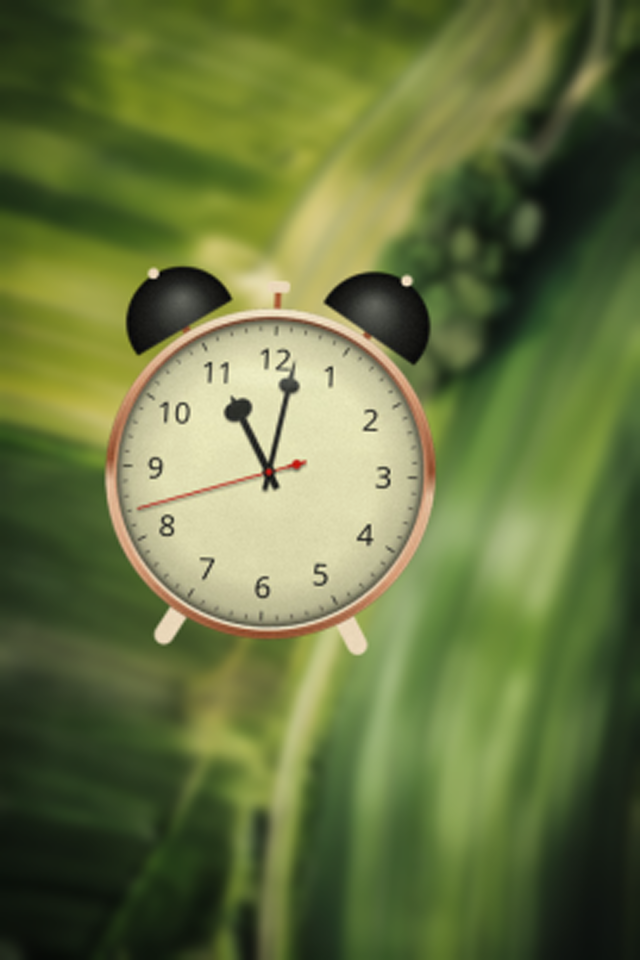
11:01:42
